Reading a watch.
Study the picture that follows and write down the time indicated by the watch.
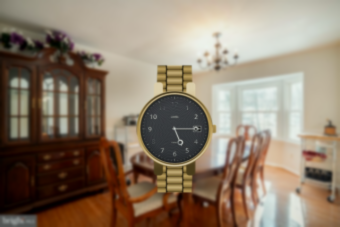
5:15
